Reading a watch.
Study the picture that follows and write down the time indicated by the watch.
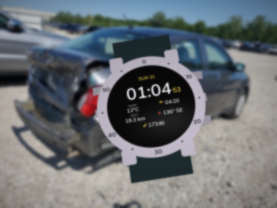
1:04
